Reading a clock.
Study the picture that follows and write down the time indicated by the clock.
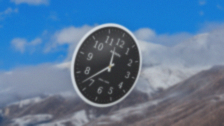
11:37
